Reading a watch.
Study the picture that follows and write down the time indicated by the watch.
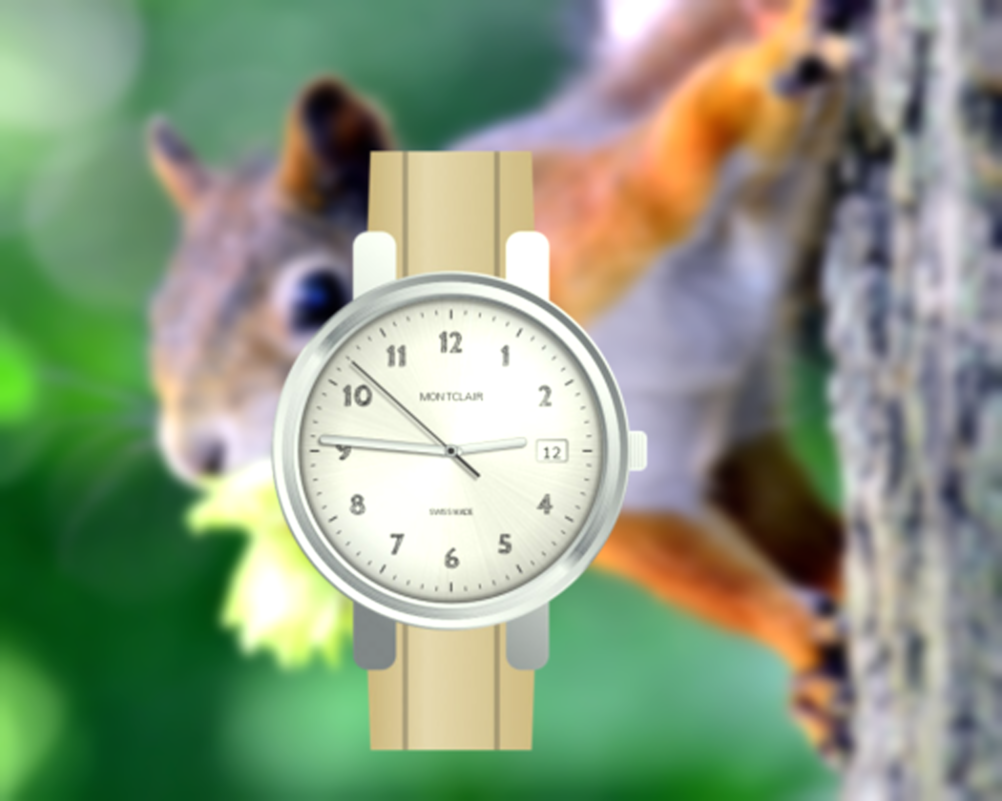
2:45:52
